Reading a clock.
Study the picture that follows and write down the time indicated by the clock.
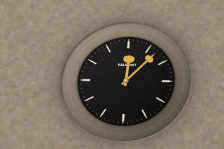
12:07
